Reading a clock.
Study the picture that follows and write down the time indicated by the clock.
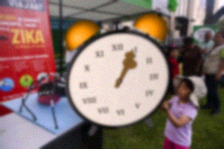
1:04
